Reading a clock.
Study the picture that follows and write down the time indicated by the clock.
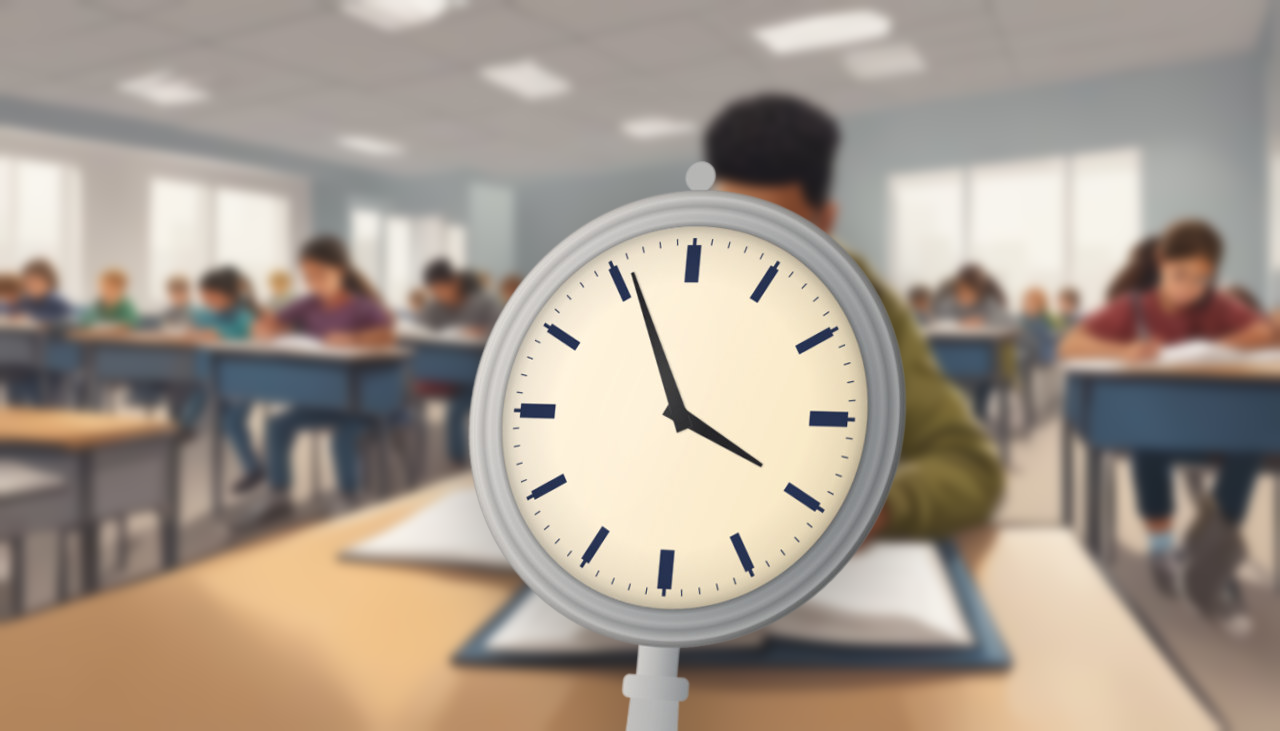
3:56
